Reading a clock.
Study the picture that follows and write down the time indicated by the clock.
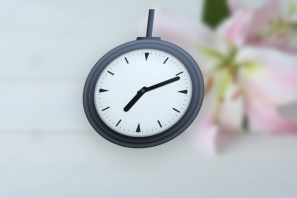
7:11
